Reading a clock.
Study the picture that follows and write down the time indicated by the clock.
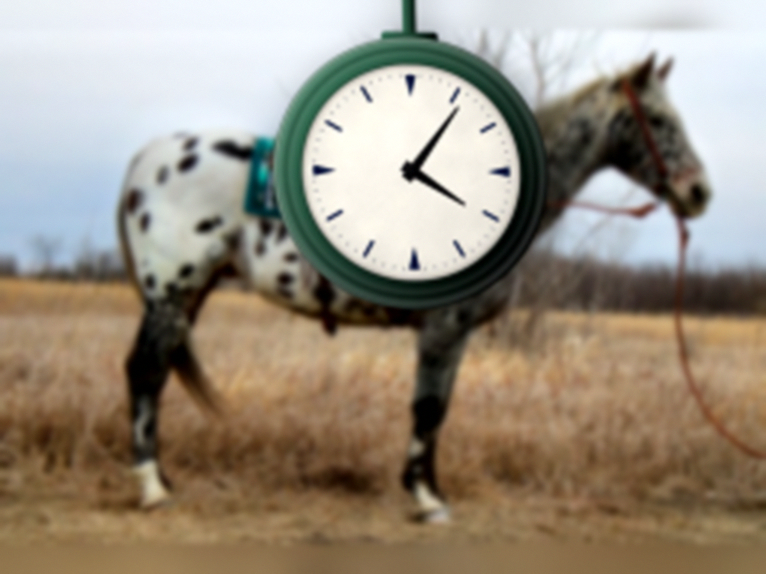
4:06
